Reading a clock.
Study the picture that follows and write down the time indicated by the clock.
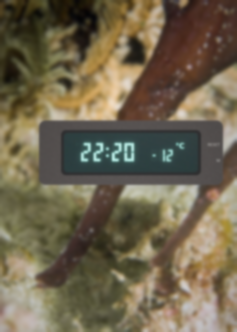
22:20
